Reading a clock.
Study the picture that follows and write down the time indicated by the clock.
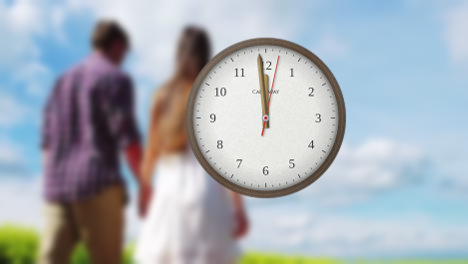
11:59:02
